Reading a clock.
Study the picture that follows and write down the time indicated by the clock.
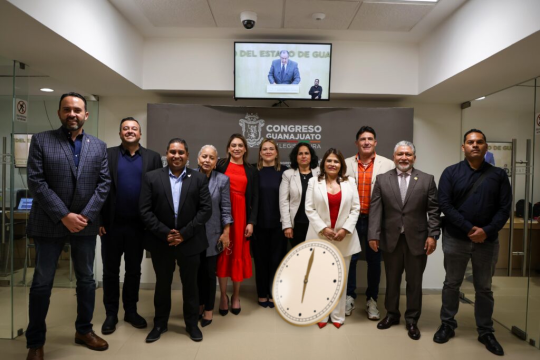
6:01
